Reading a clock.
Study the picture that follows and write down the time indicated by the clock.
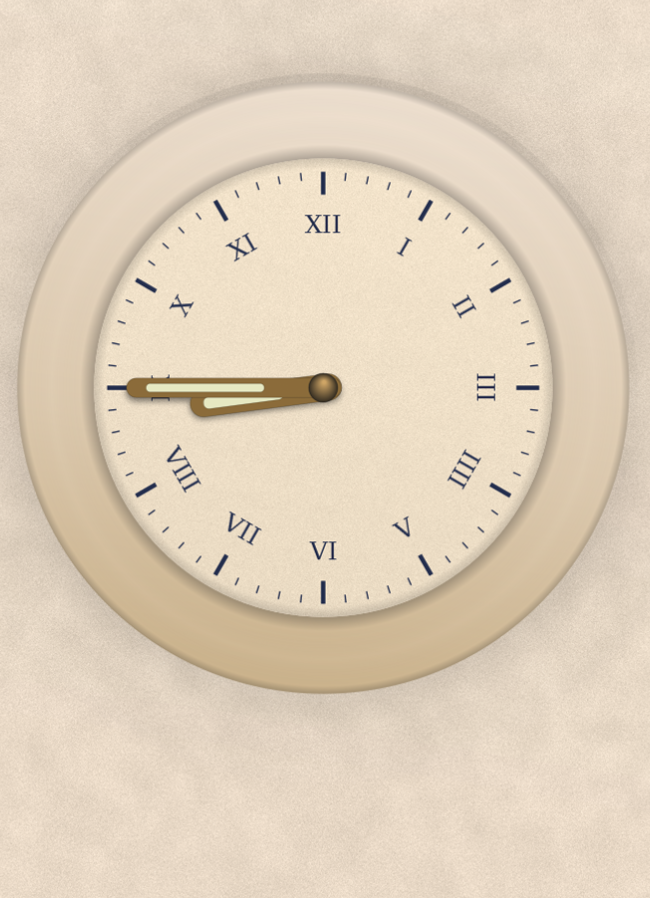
8:45
